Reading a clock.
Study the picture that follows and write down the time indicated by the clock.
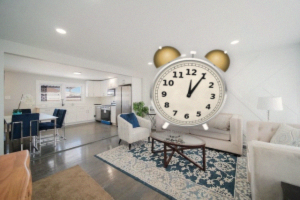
12:05
